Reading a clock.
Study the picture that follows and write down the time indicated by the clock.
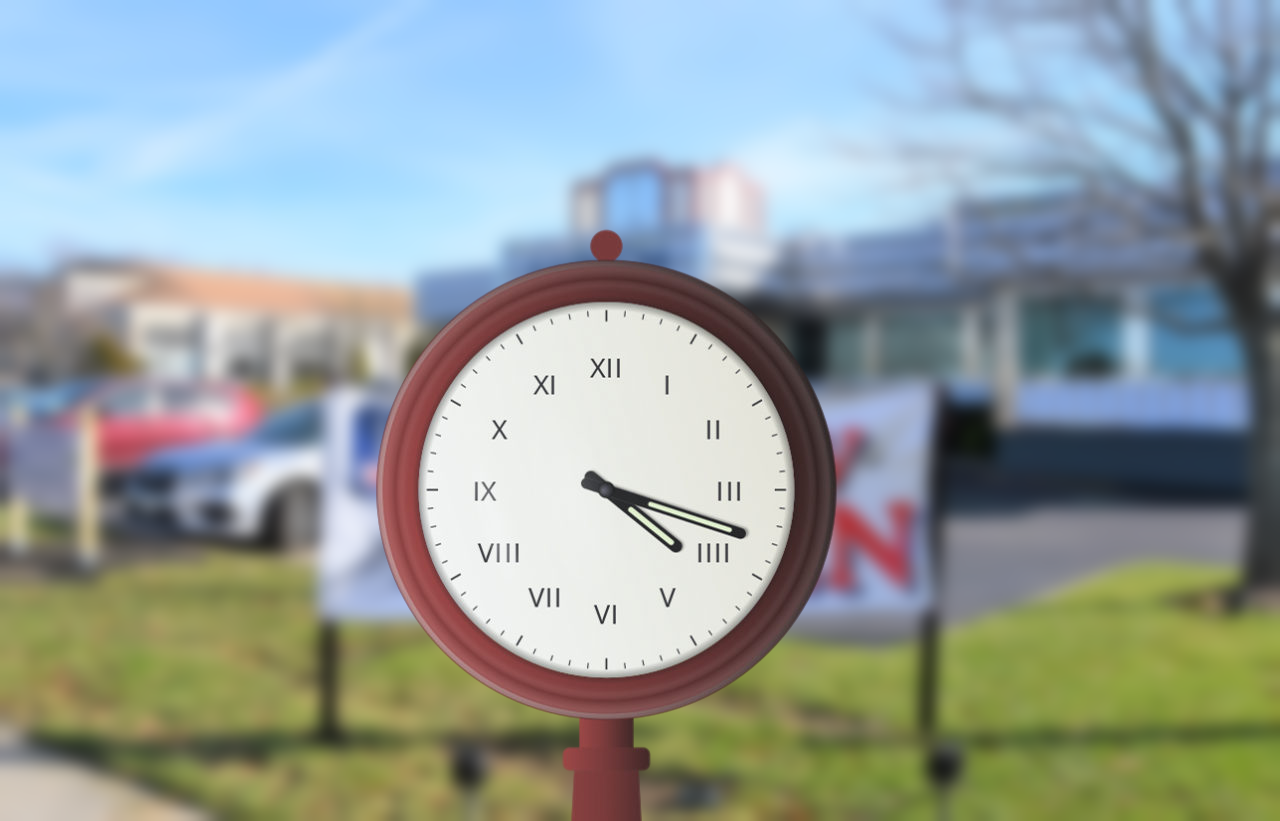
4:18
